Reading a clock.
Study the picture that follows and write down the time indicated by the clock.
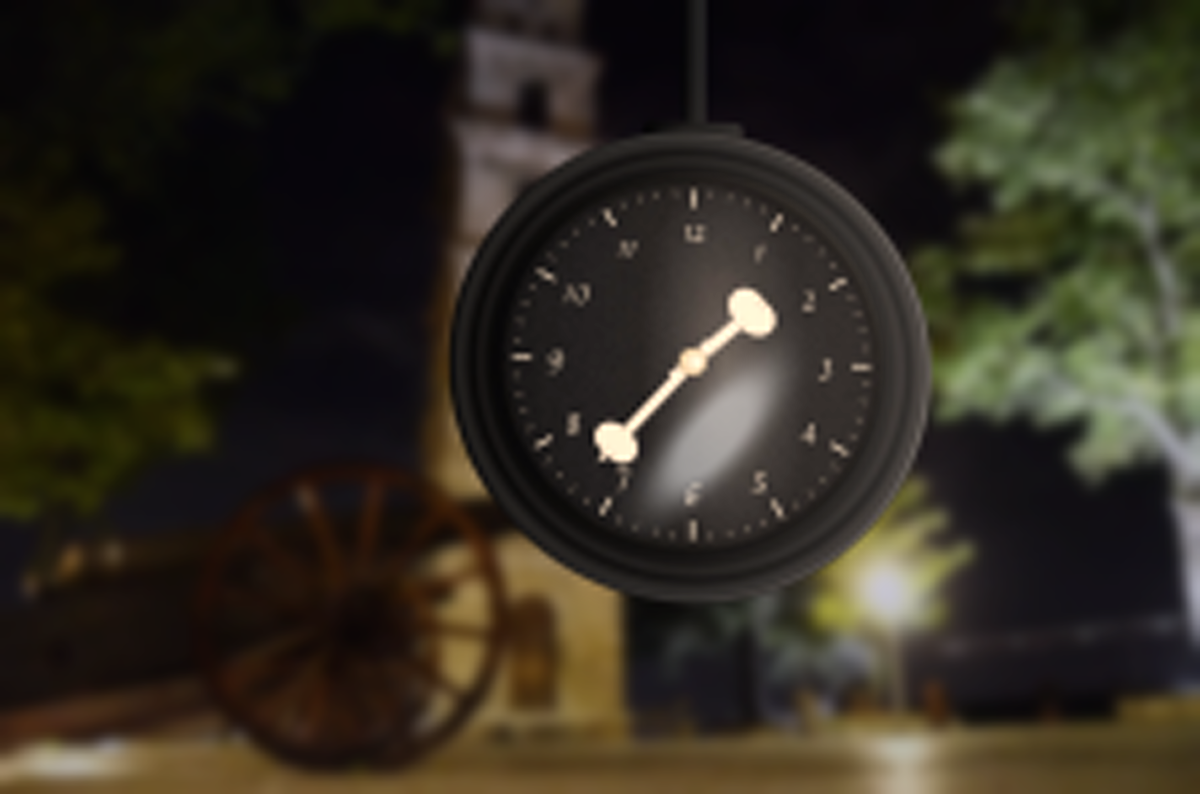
1:37
